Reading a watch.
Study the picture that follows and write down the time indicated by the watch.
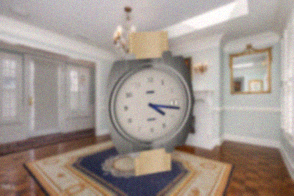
4:17
